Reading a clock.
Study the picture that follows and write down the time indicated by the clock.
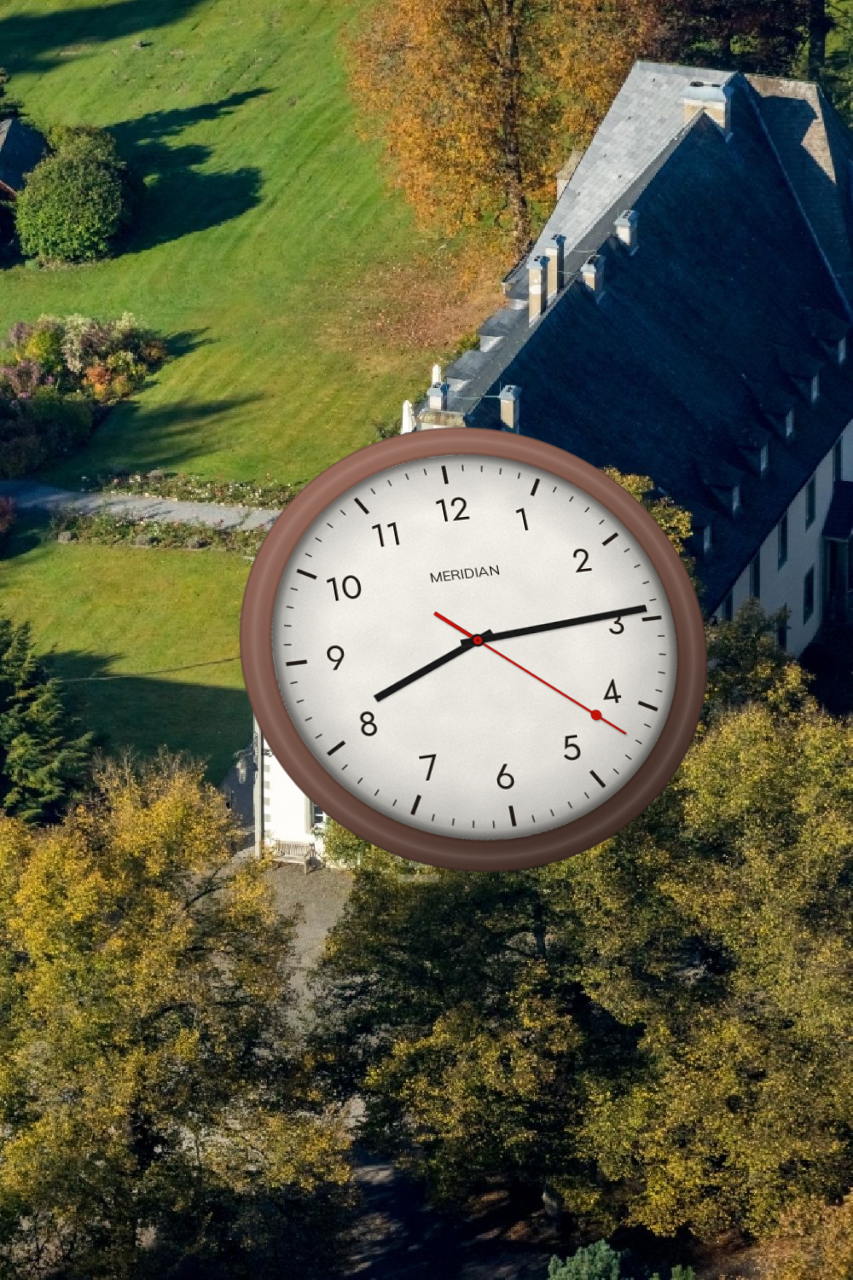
8:14:22
